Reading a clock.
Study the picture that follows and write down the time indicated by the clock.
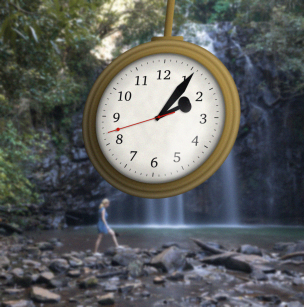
2:05:42
